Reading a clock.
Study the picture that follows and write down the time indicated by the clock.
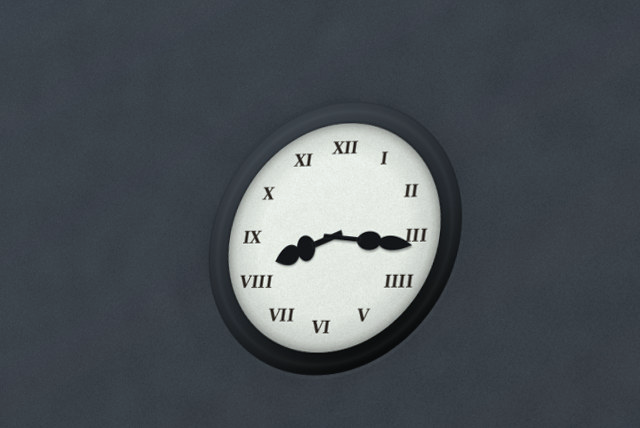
8:16
